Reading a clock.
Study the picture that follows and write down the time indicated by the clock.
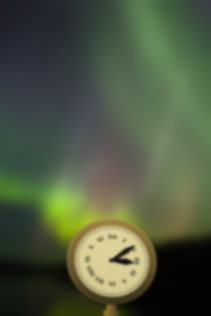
3:09
